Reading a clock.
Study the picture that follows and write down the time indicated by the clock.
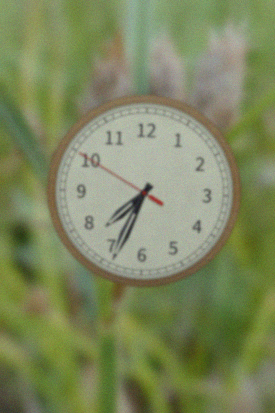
7:33:50
